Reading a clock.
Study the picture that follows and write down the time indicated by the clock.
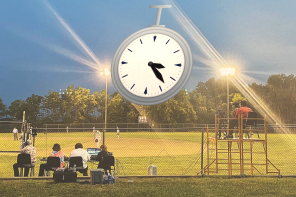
3:23
